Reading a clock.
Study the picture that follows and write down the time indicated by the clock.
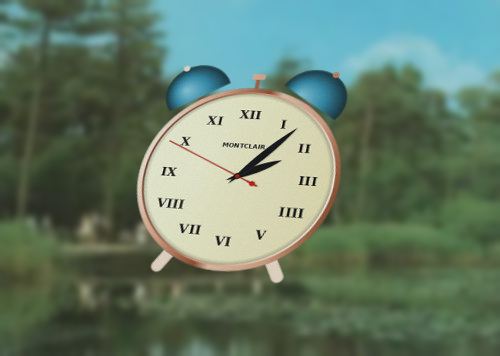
2:06:49
